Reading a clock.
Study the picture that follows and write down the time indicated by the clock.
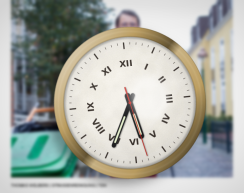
5:34:28
